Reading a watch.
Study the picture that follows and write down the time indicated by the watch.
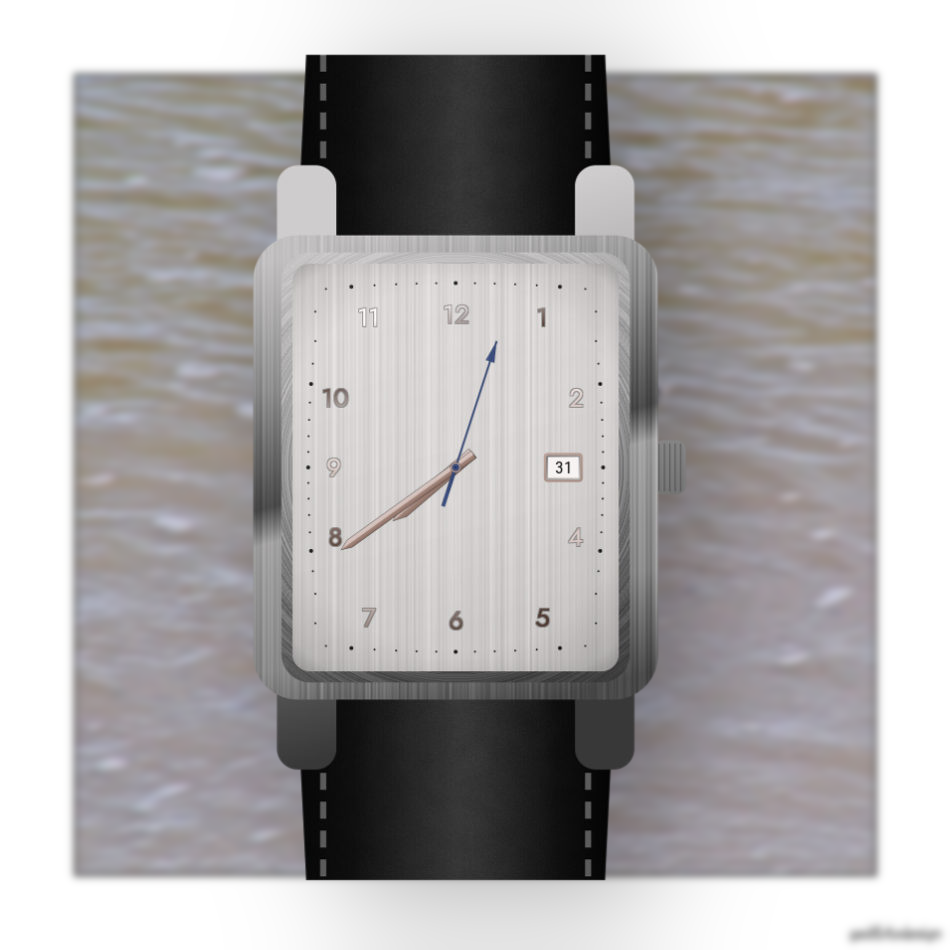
7:39:03
